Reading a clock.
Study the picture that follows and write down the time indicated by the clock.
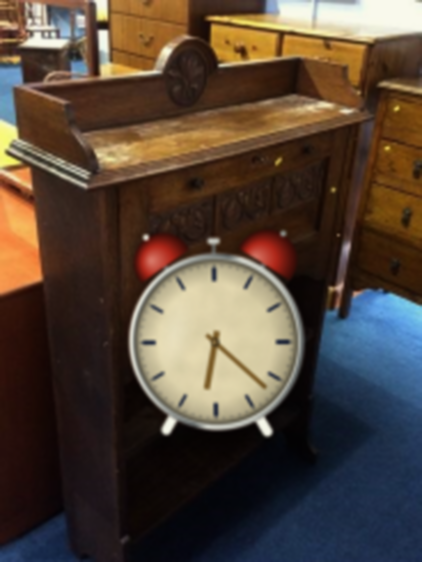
6:22
